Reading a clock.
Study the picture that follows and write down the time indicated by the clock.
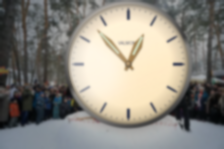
12:53
